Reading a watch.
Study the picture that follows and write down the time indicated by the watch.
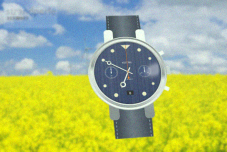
6:50
